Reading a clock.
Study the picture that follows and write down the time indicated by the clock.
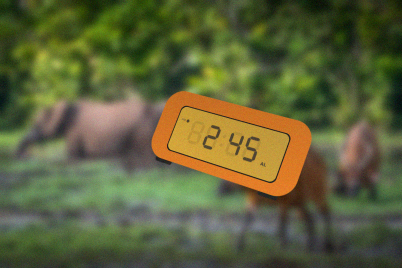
2:45
